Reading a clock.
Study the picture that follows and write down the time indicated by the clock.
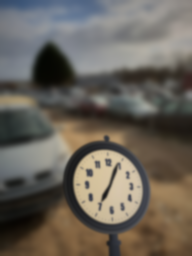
7:04
